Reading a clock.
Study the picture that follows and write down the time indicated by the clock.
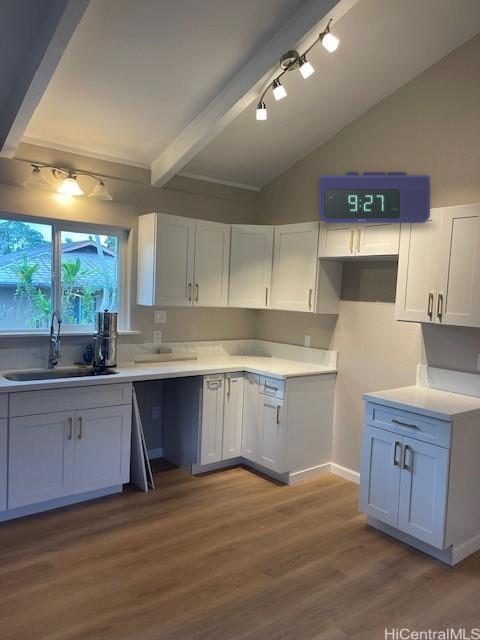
9:27
